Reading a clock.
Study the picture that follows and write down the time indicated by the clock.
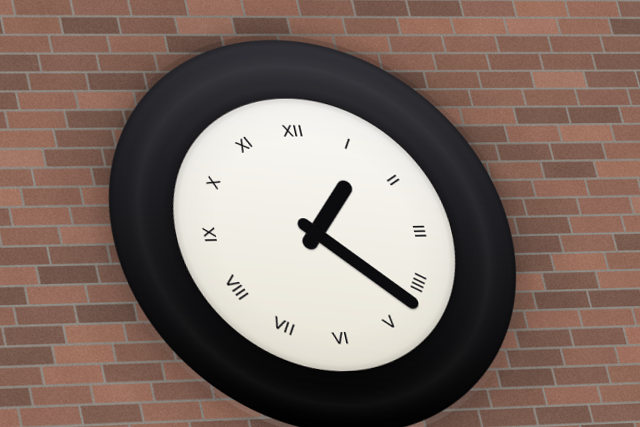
1:22
